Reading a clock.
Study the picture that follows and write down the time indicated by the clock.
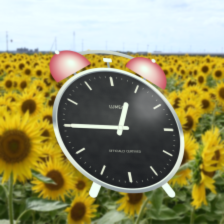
12:45
